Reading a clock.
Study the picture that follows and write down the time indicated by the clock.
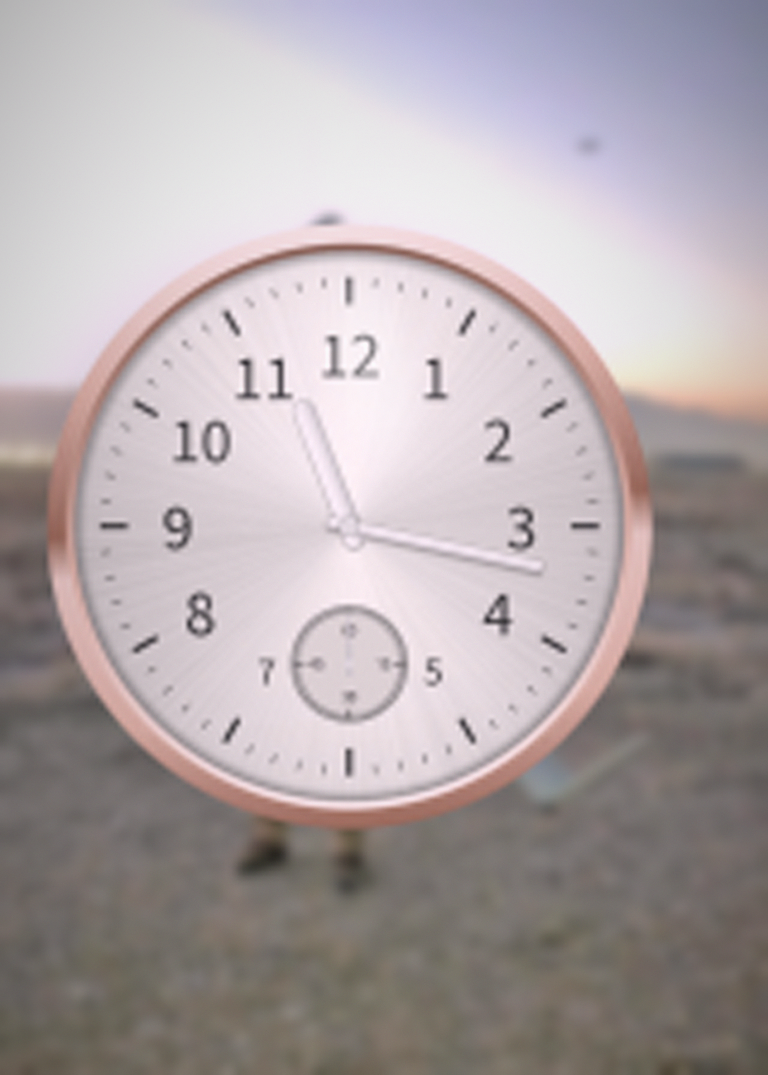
11:17
